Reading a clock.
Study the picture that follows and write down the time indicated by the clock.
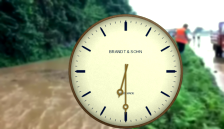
6:30
